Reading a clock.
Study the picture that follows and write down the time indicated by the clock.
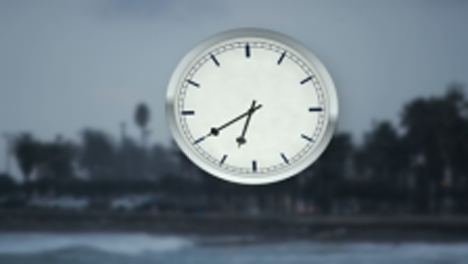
6:40
